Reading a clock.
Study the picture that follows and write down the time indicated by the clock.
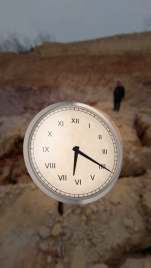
6:20
